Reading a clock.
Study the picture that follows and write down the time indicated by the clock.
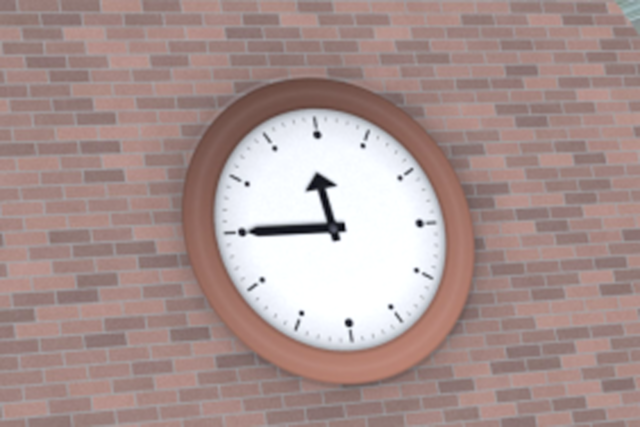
11:45
